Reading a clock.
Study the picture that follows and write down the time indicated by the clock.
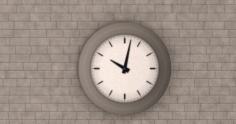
10:02
